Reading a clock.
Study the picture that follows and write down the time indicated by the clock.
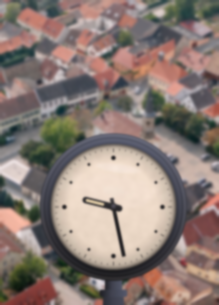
9:28
